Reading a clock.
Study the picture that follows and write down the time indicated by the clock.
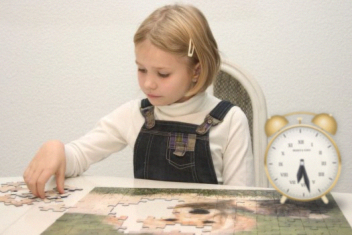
6:28
